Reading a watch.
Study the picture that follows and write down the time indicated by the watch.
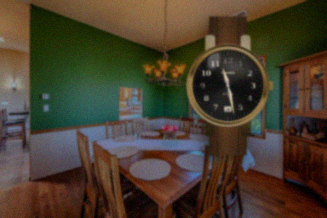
11:28
